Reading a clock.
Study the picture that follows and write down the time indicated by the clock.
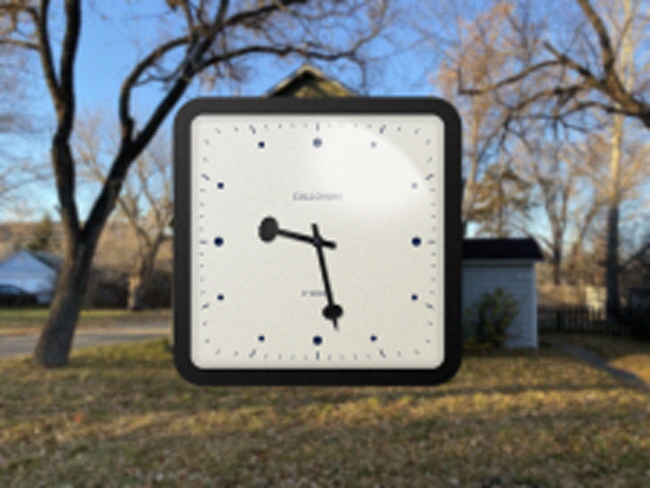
9:28
